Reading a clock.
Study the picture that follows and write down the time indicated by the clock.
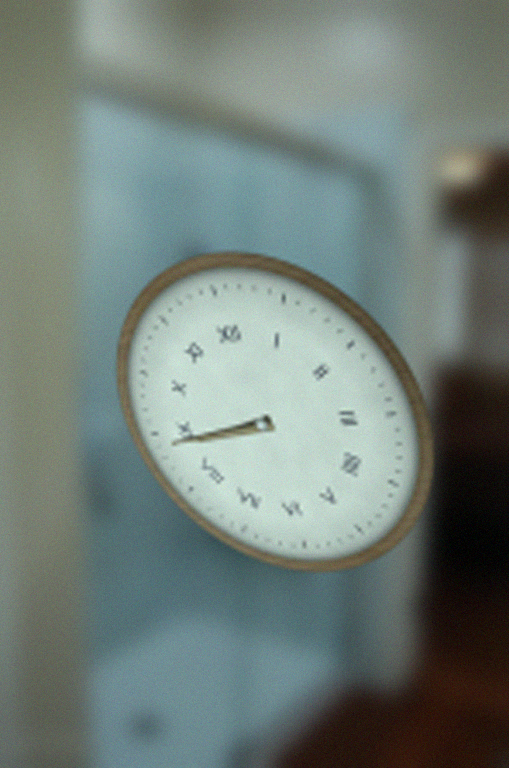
8:44
